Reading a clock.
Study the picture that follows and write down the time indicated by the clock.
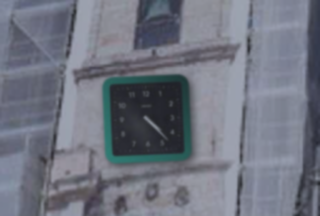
4:23
